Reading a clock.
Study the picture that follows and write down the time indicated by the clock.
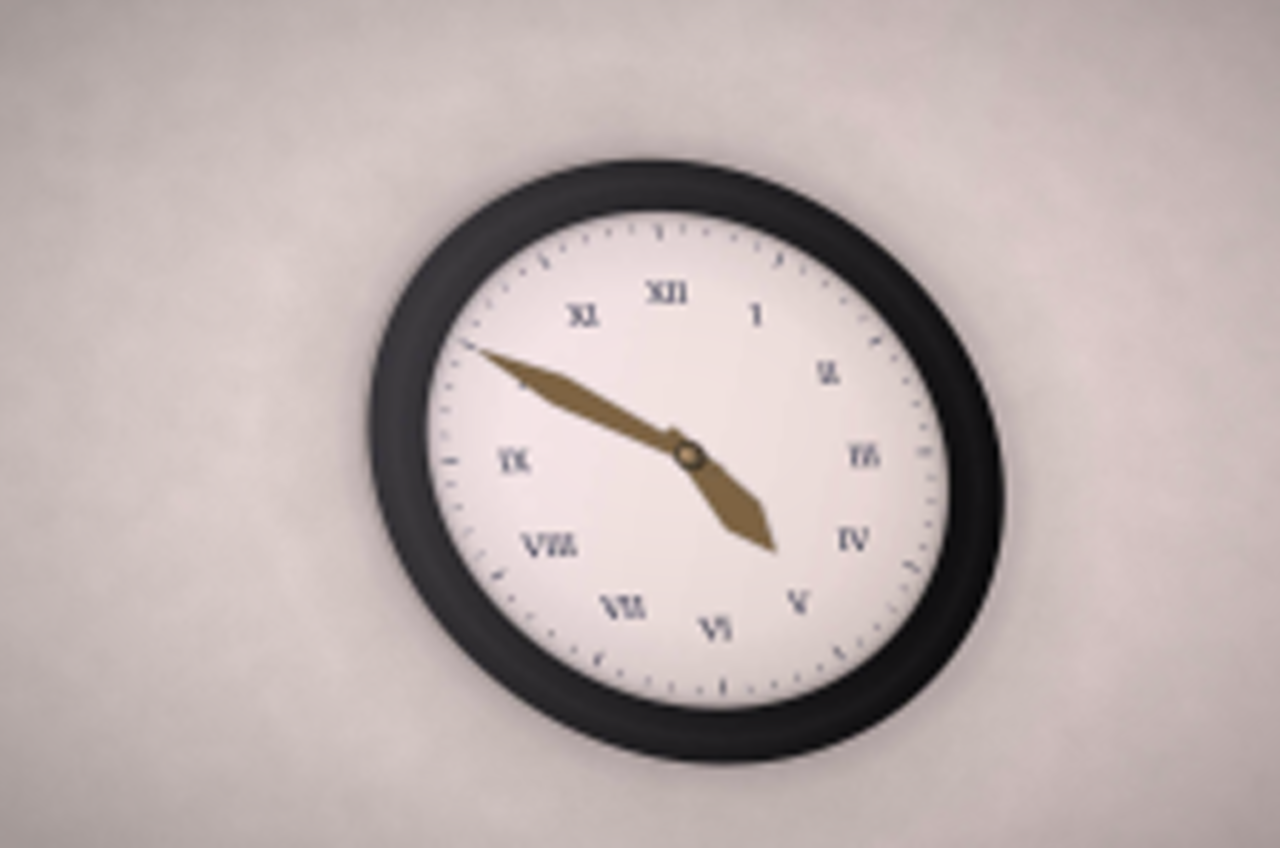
4:50
